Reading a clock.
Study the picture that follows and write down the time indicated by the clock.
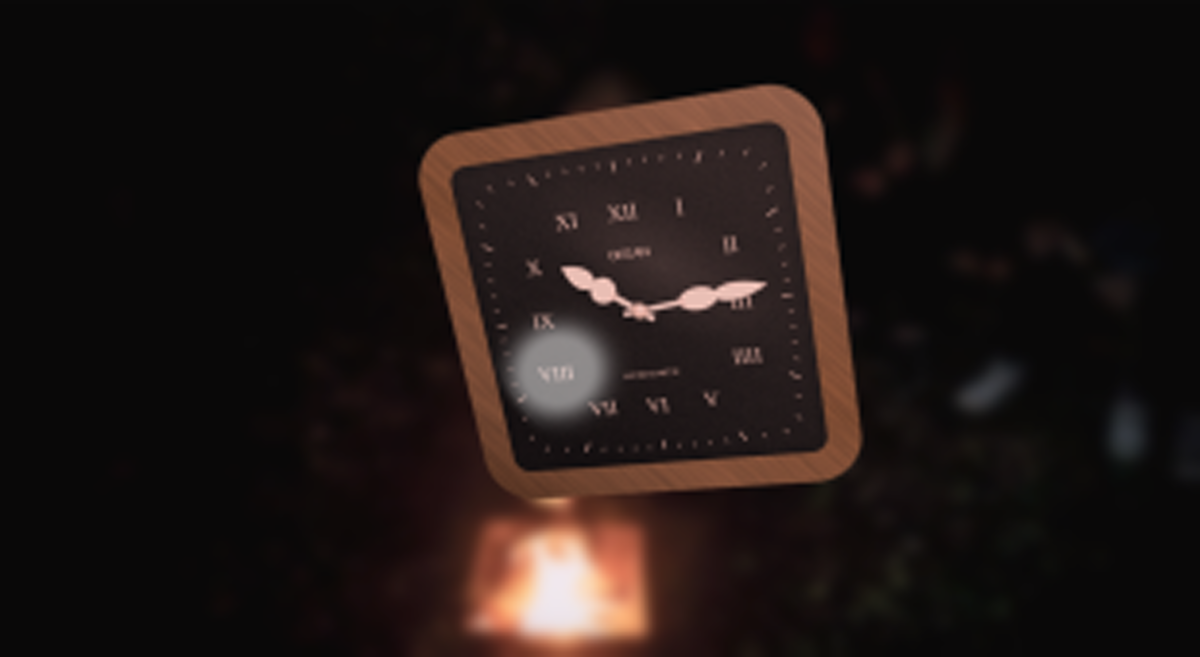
10:14
